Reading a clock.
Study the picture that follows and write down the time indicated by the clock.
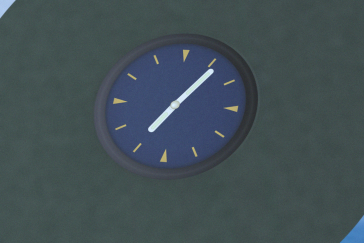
7:06
